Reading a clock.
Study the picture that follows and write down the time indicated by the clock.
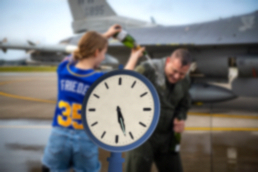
5:27
